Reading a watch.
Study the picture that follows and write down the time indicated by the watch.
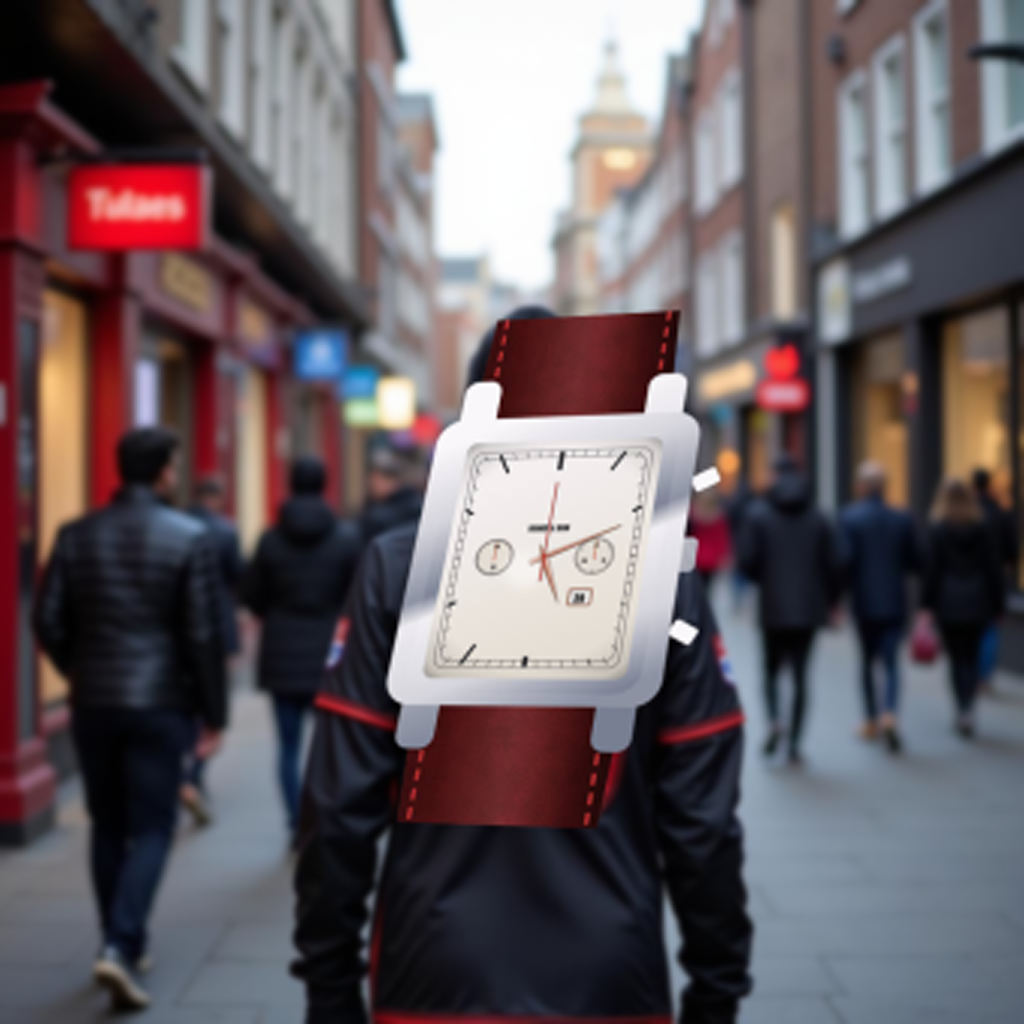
5:11
